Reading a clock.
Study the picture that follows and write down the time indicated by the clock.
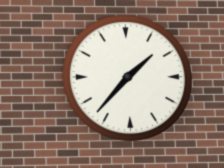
1:37
